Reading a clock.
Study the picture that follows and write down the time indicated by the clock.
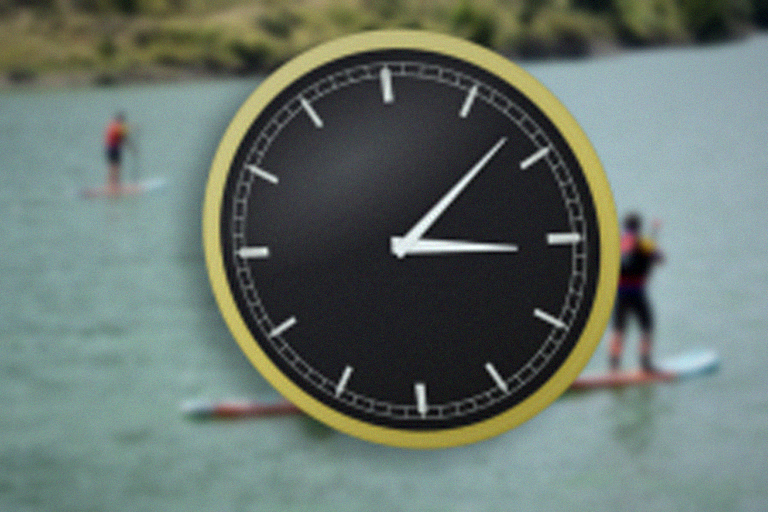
3:08
